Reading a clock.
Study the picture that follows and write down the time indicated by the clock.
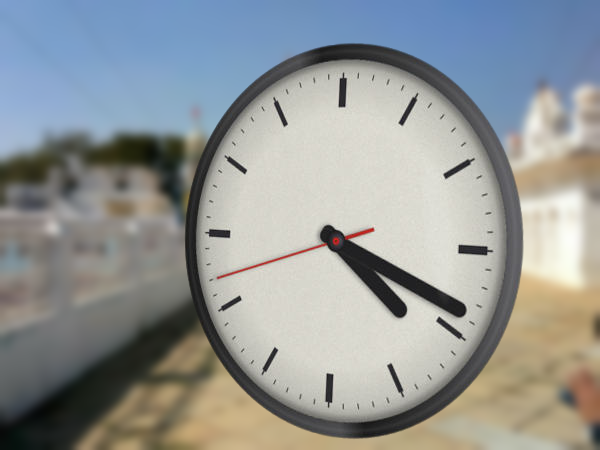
4:18:42
